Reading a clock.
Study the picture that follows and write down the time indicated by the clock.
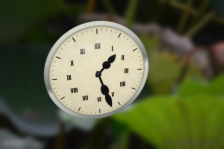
1:27
